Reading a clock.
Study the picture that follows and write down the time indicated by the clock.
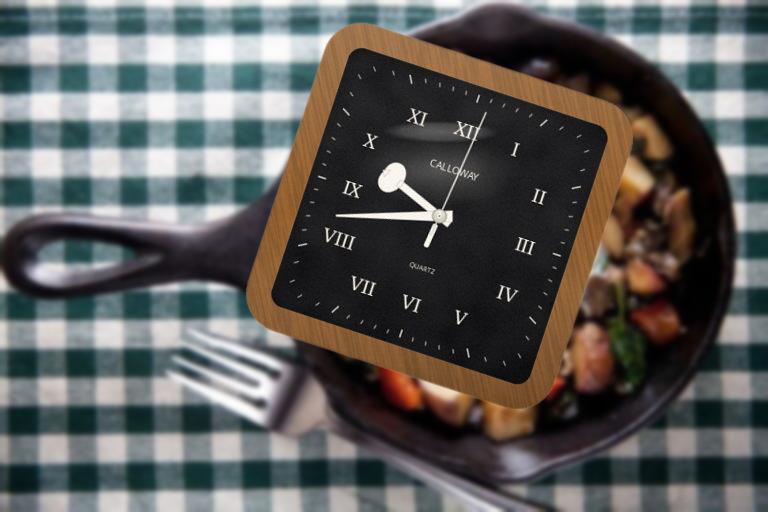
9:42:01
